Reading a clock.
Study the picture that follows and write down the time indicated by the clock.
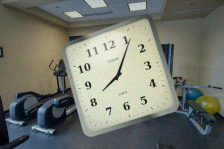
8:06
